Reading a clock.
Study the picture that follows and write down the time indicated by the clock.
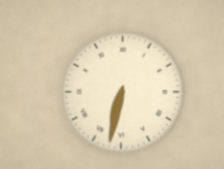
6:32
